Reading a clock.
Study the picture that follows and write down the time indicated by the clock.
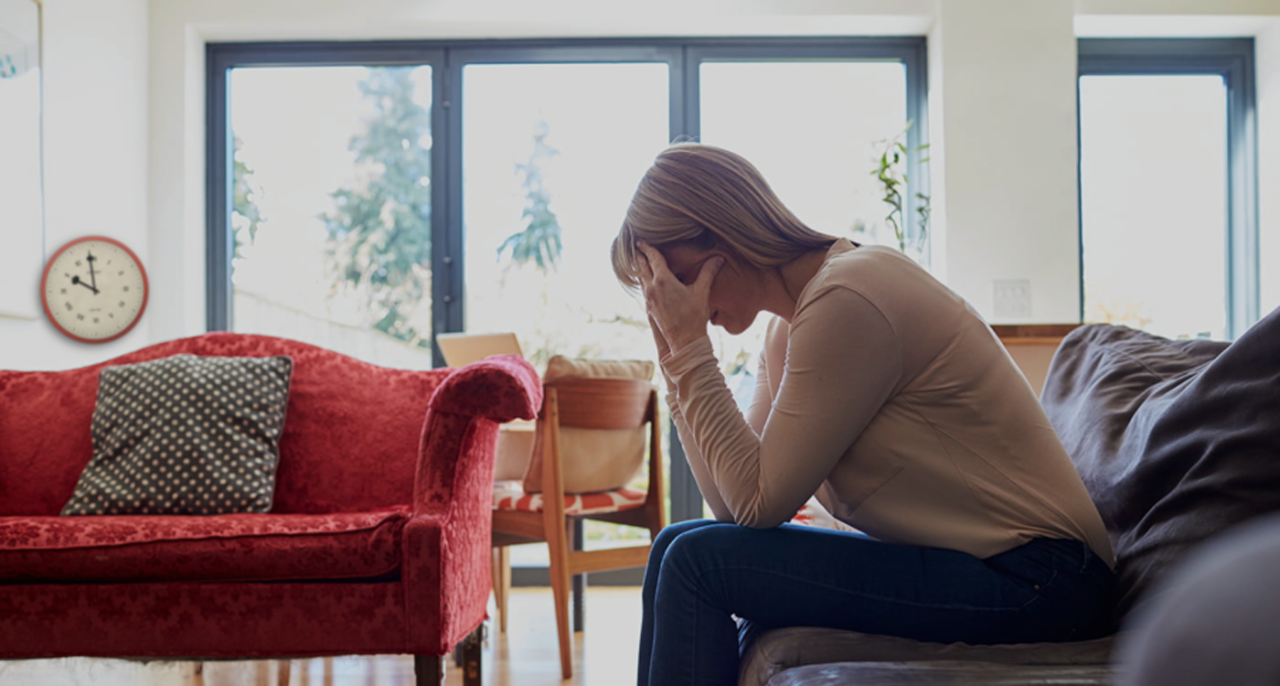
9:59
